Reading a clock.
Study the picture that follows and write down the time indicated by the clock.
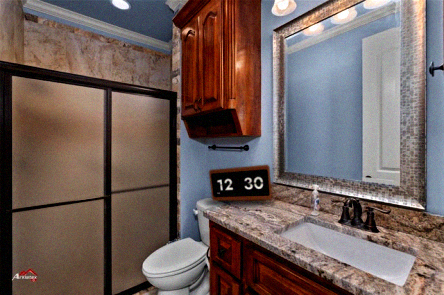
12:30
